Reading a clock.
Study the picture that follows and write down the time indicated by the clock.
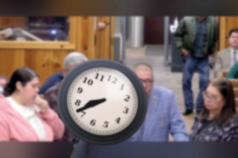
7:37
